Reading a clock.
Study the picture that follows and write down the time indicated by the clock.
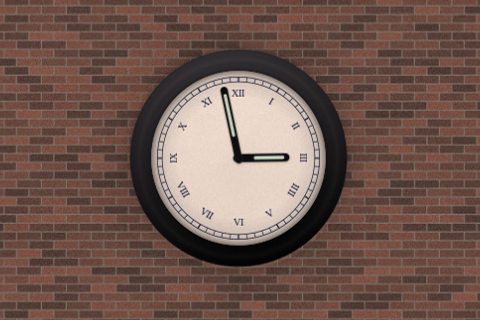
2:58
